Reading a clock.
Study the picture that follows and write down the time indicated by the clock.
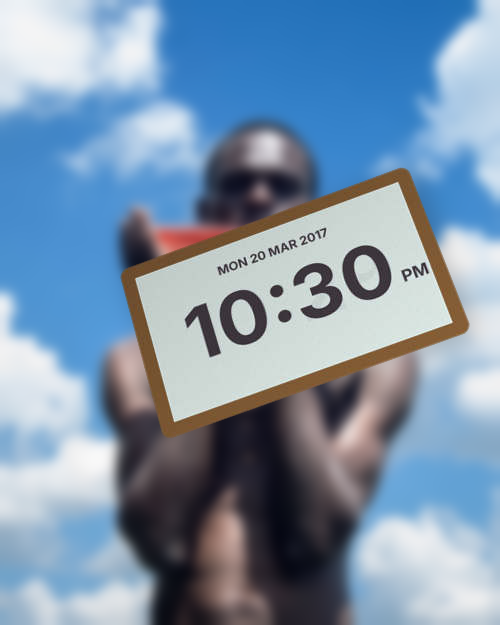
10:30
